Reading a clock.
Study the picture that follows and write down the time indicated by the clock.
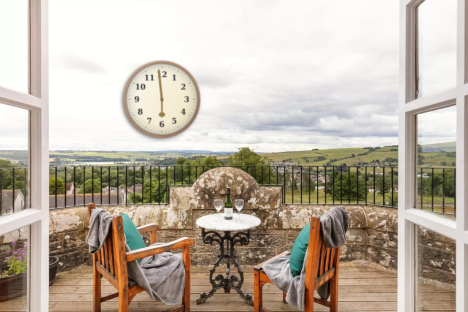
5:59
